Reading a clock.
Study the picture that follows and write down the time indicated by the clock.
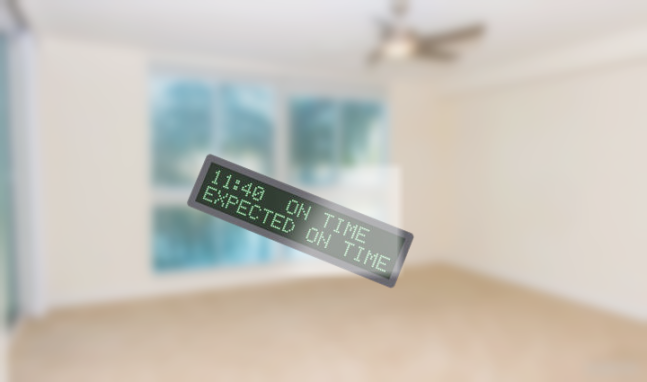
11:40
